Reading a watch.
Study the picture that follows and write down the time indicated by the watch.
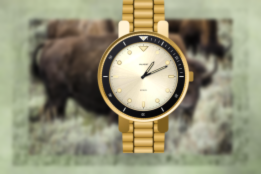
1:11
